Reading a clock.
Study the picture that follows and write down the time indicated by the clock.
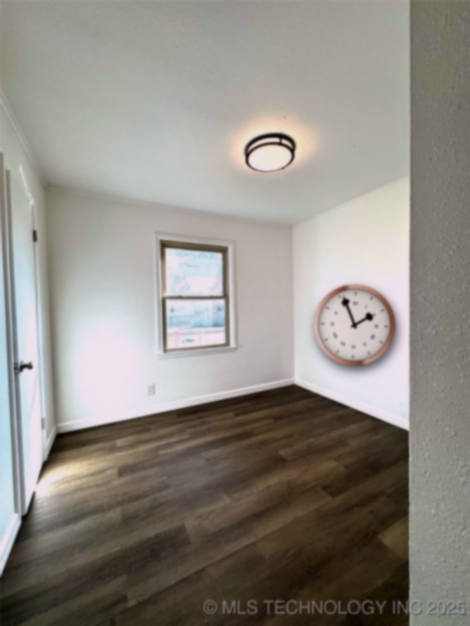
1:56
